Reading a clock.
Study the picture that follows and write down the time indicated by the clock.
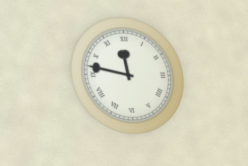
11:47
